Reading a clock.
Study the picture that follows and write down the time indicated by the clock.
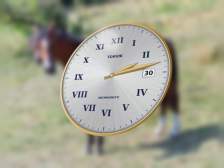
2:13
